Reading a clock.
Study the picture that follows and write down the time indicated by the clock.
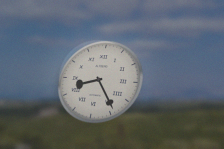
8:24
